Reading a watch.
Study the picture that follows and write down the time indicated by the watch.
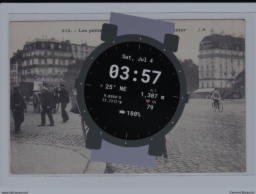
3:57
